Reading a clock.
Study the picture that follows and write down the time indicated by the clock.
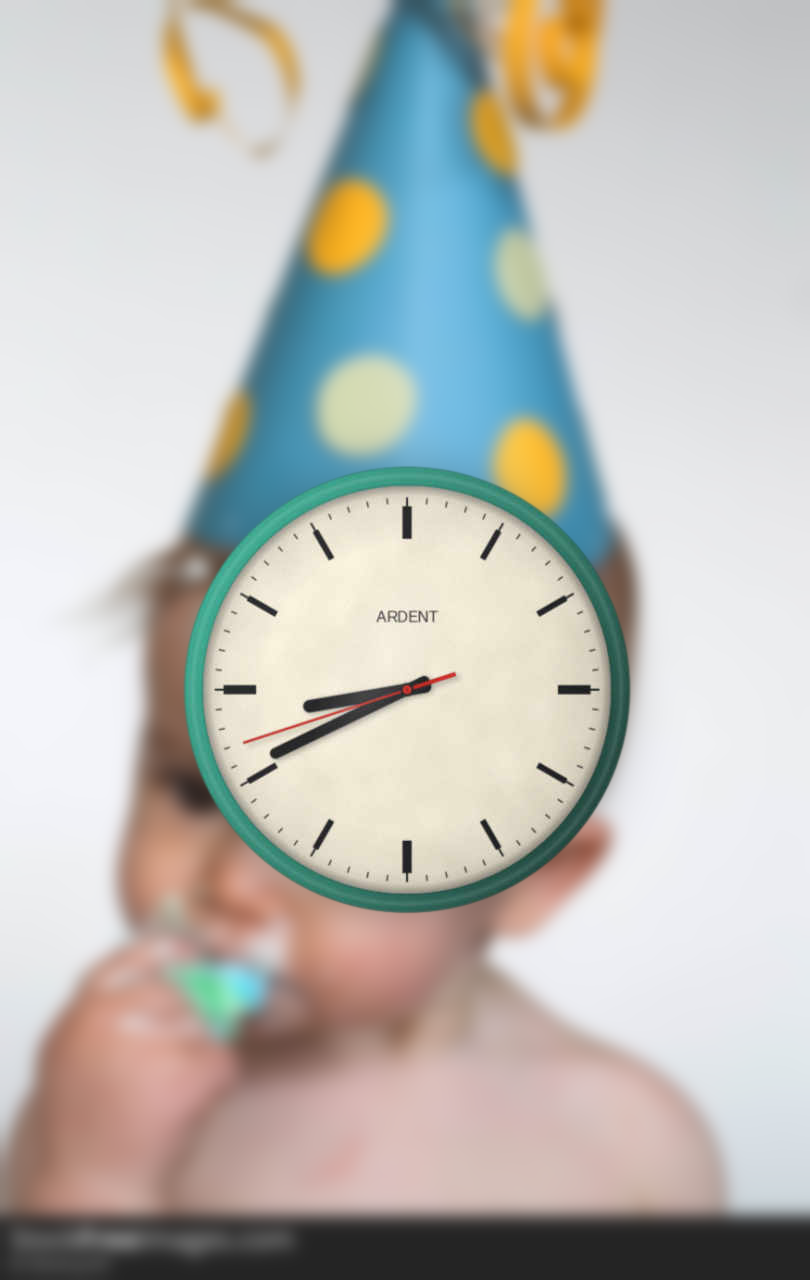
8:40:42
